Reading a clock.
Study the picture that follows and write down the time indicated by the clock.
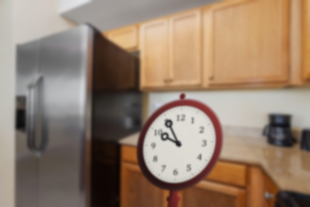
9:55
